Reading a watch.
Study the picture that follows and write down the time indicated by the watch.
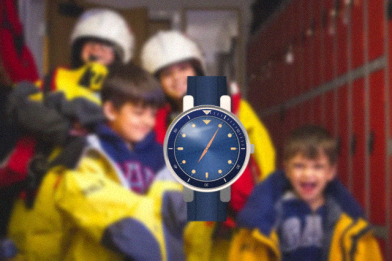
7:05
